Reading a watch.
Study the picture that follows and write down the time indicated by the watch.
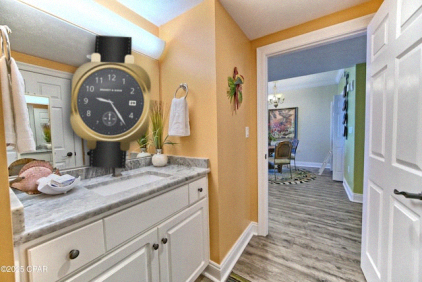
9:24
